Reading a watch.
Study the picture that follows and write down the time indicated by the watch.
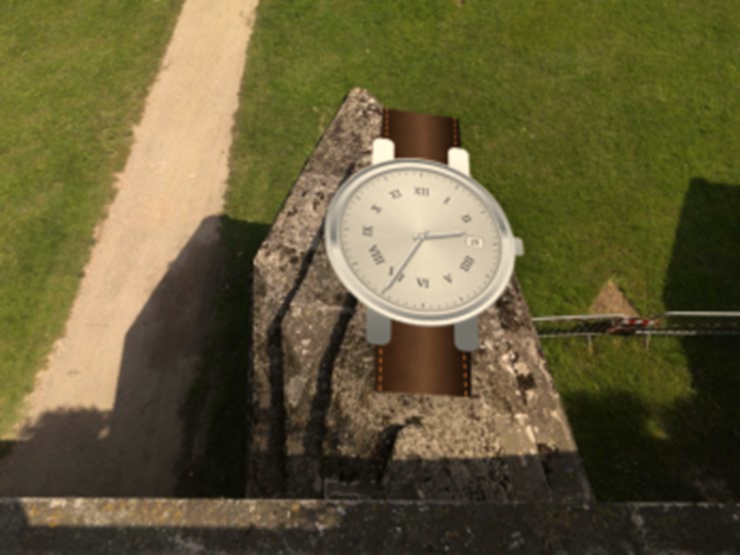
2:35
